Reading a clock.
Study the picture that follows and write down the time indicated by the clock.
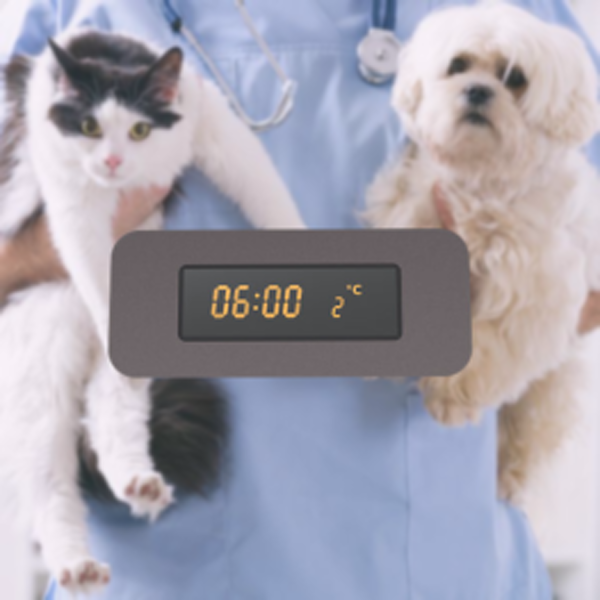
6:00
